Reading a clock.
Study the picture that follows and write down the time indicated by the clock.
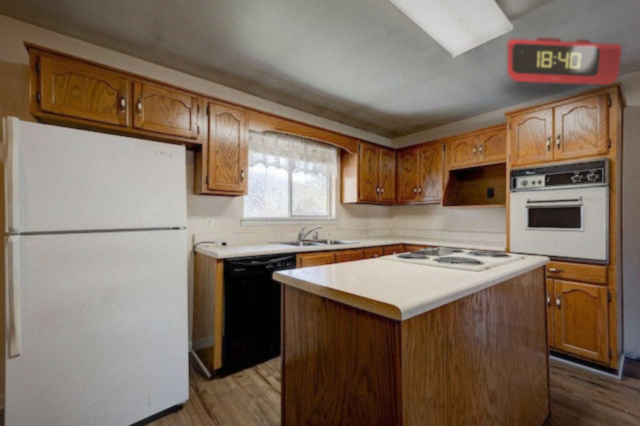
18:40
